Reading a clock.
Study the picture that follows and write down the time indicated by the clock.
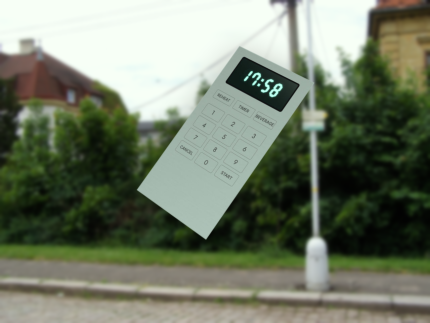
17:58
